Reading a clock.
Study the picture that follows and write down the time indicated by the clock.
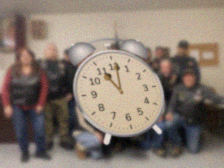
11:01
